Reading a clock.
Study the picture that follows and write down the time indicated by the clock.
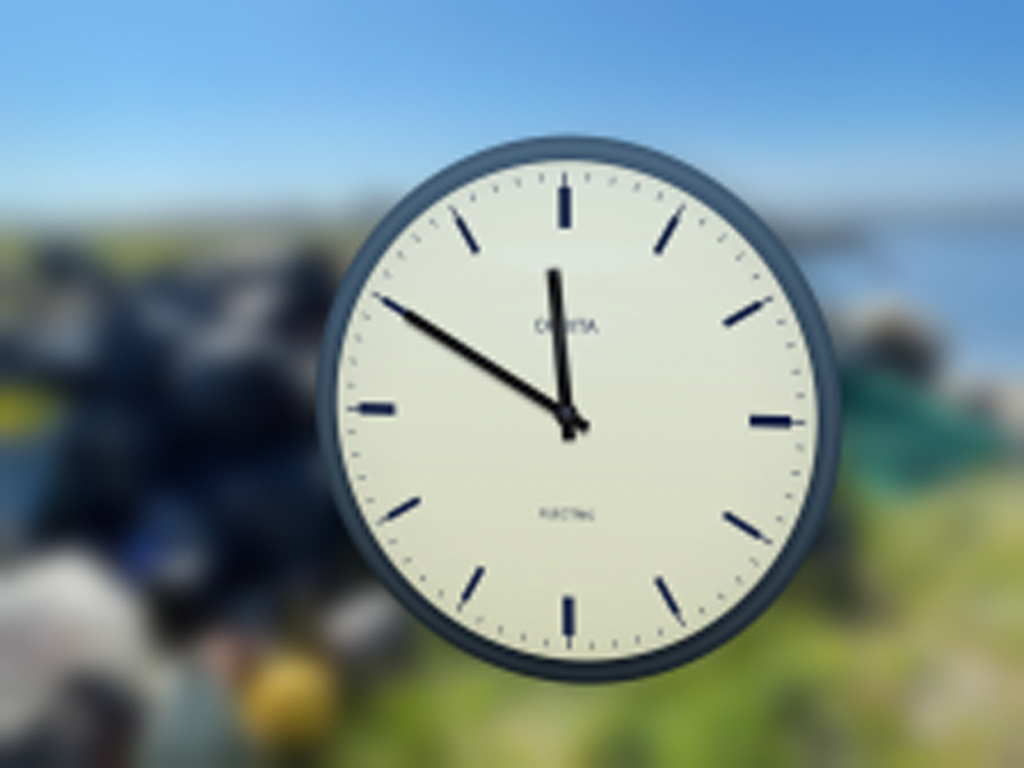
11:50
